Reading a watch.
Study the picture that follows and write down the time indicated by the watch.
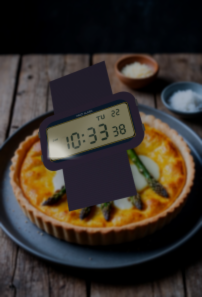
10:33:38
